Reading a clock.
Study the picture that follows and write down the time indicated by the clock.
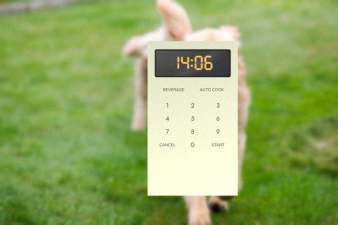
14:06
